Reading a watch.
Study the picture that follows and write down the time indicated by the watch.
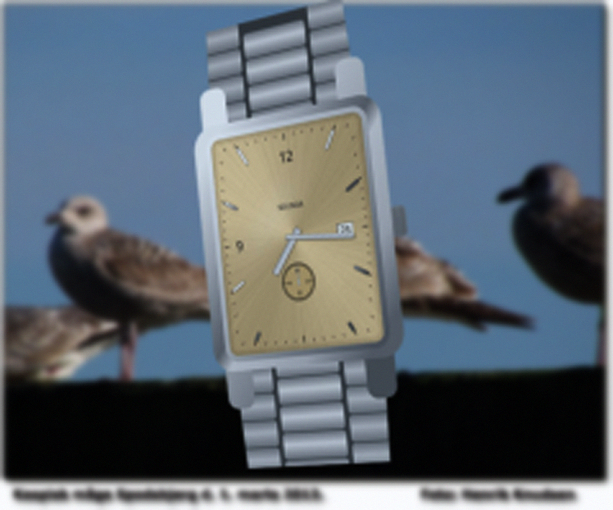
7:16
